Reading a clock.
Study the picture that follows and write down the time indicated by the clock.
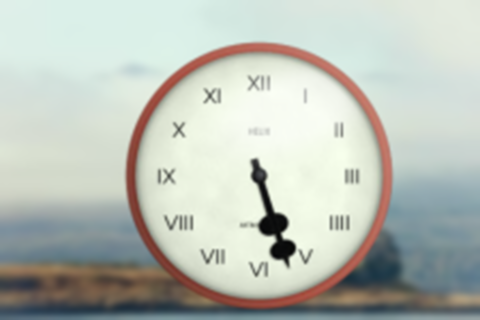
5:27
